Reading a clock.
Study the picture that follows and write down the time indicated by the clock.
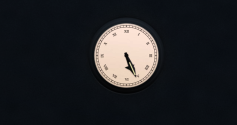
5:26
